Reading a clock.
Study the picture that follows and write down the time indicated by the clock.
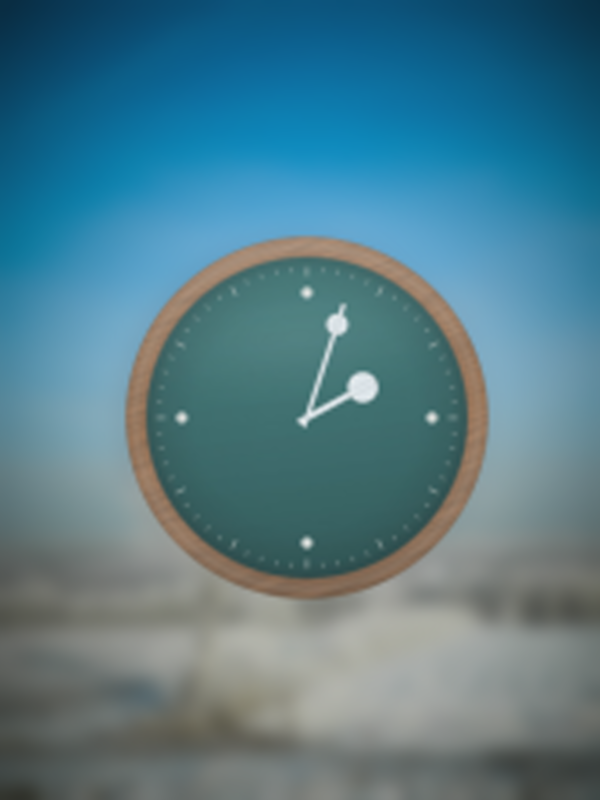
2:03
